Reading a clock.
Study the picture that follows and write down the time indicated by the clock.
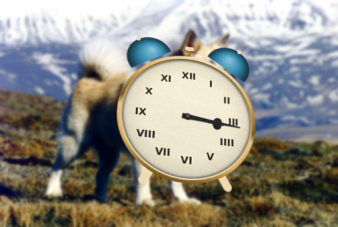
3:16
